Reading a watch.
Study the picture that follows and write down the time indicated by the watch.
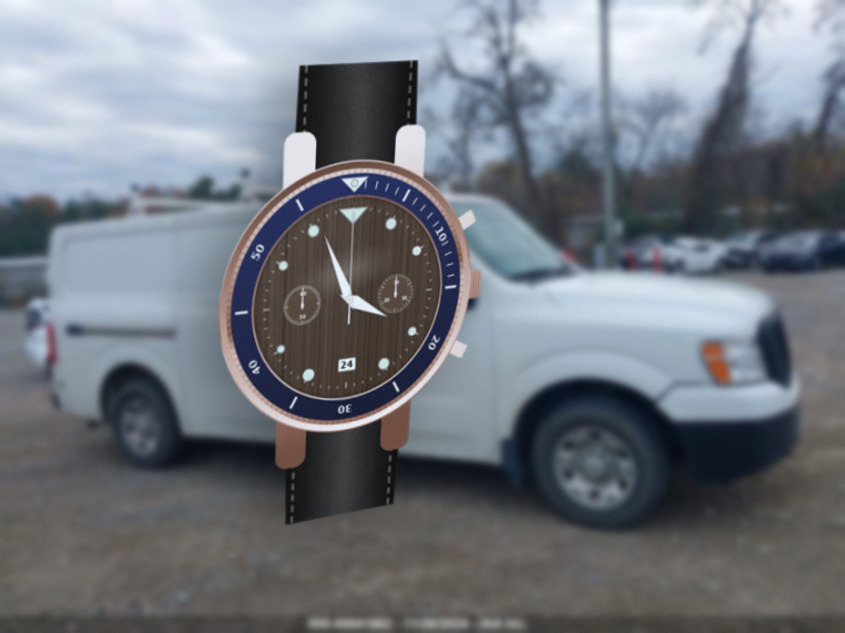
3:56
